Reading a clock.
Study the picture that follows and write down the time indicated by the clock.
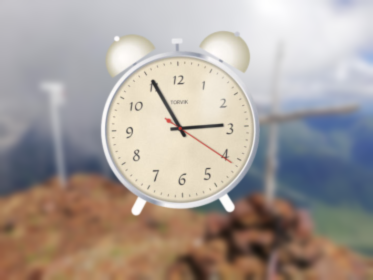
2:55:21
